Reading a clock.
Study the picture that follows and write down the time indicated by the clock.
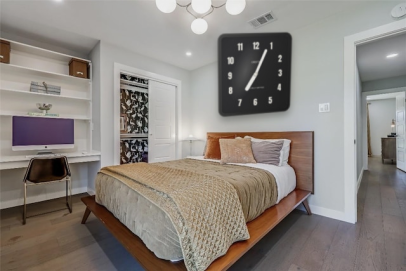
7:04
